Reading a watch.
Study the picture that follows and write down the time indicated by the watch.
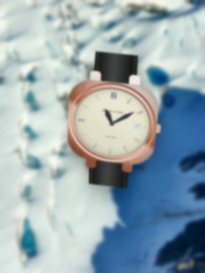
11:09
